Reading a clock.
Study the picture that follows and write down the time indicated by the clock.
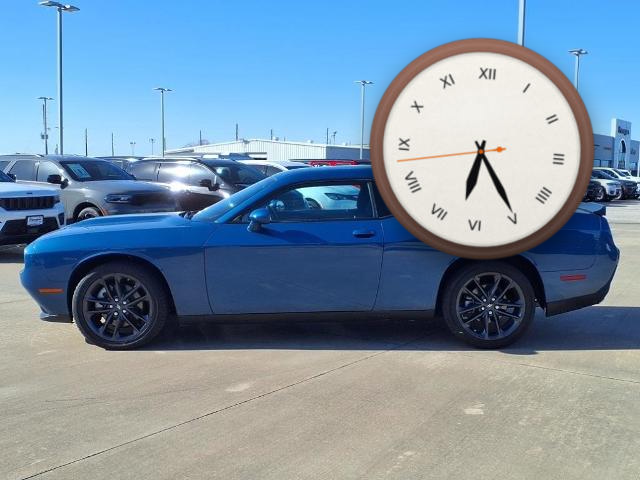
6:24:43
